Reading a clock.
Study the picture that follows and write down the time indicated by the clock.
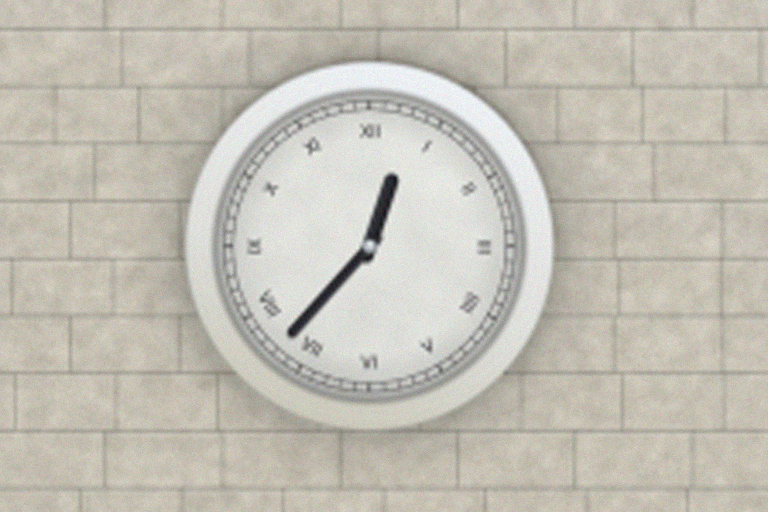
12:37
